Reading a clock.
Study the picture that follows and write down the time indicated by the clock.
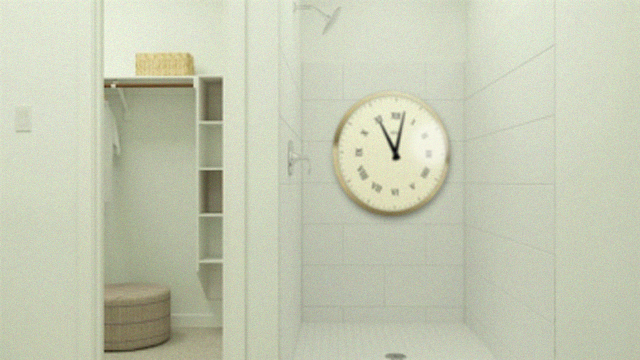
11:02
